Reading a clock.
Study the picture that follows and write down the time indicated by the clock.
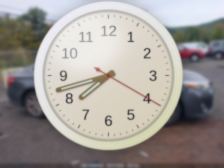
7:42:20
